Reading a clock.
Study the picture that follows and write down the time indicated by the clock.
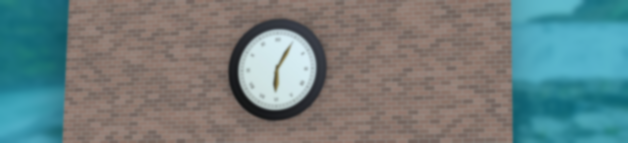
6:05
